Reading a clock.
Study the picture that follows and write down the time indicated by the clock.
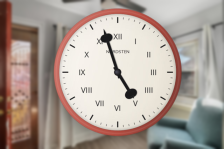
4:57
